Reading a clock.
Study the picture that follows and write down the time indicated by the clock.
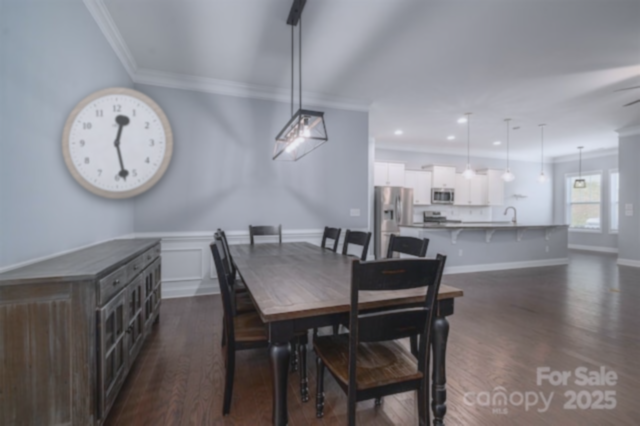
12:28
